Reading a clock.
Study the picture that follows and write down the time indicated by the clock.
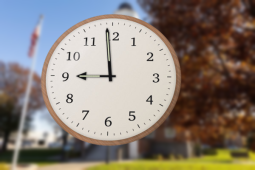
8:59
